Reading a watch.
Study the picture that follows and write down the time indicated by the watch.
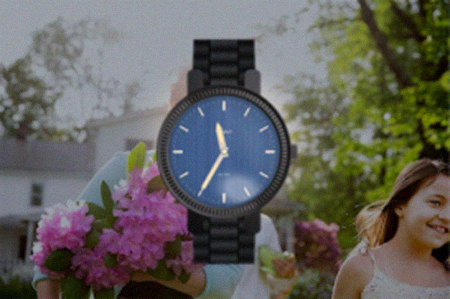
11:35
